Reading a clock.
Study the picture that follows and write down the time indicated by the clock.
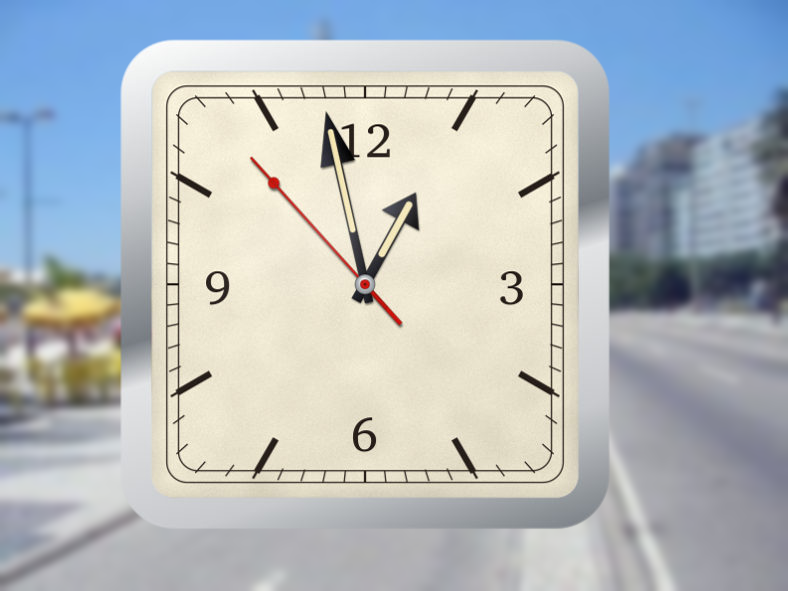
12:57:53
